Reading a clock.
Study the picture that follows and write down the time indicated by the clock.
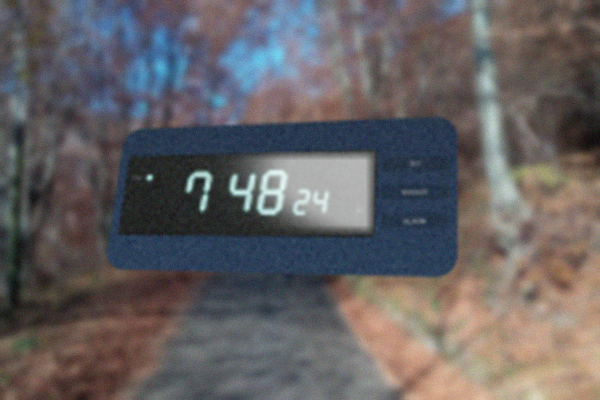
7:48:24
